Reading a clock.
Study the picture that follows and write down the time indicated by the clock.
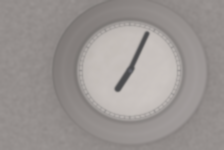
7:04
